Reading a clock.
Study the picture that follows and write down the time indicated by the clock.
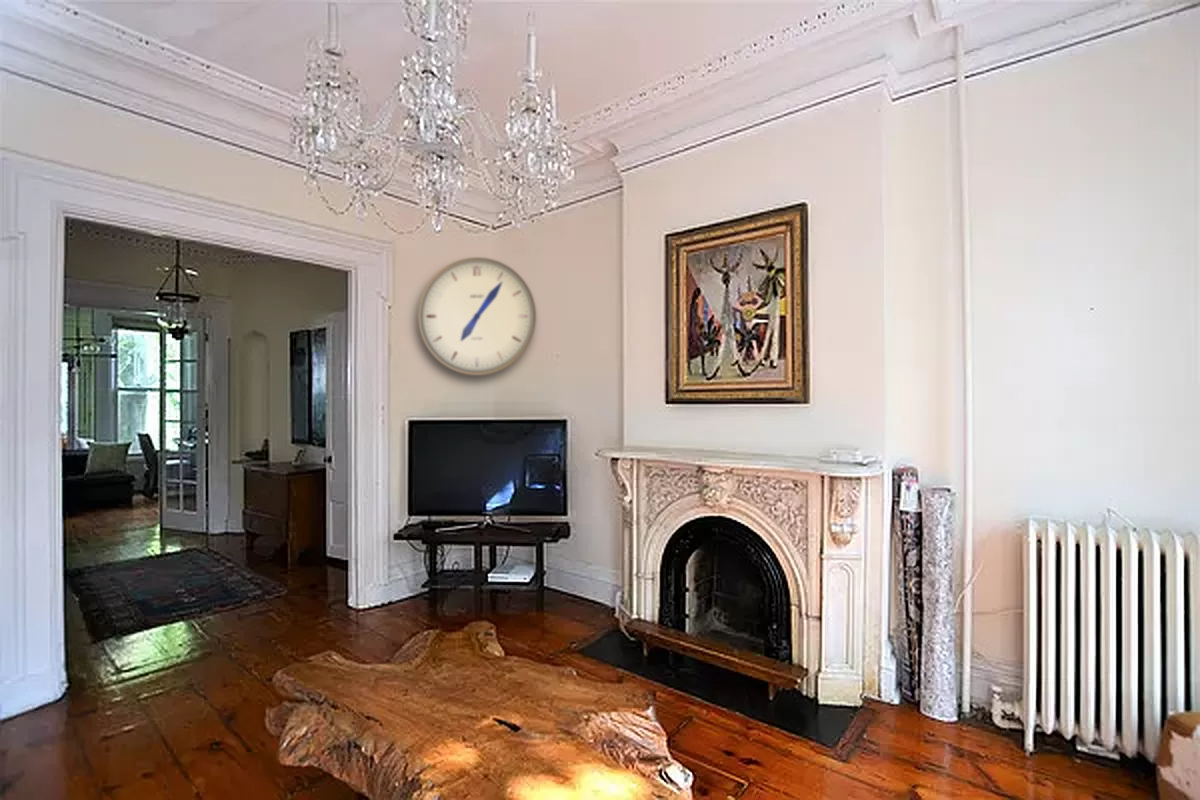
7:06
